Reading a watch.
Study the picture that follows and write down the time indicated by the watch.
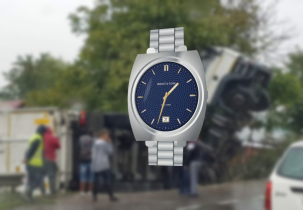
1:33
